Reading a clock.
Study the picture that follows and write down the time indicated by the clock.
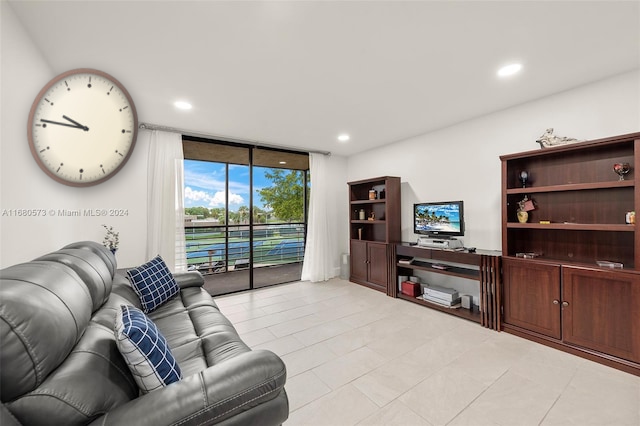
9:46
